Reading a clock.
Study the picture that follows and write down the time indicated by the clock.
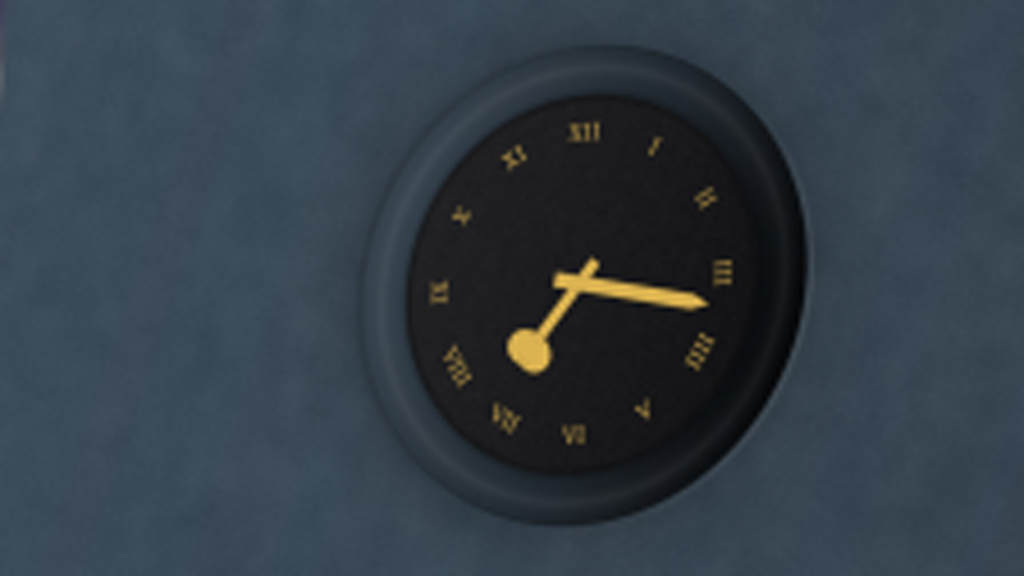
7:17
